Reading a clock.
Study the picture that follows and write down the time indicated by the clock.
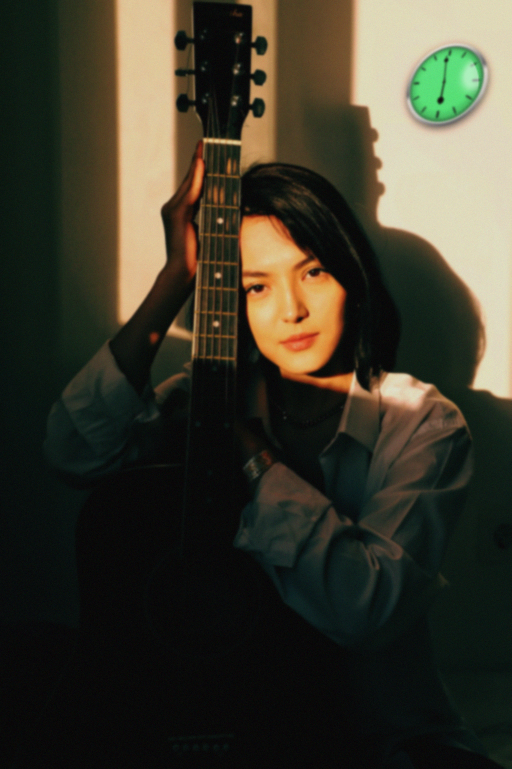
5:59
